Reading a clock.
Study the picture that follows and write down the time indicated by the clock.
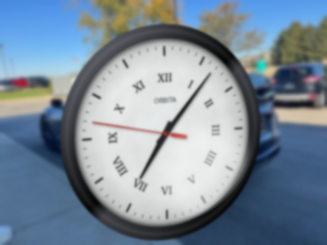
7:06:47
